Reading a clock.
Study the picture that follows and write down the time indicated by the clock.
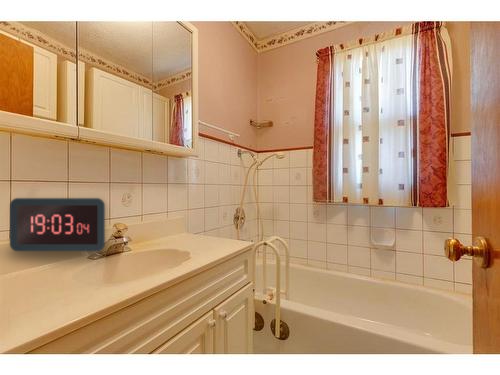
19:03:04
